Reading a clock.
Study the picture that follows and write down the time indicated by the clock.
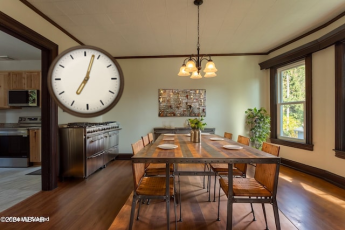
7:03
